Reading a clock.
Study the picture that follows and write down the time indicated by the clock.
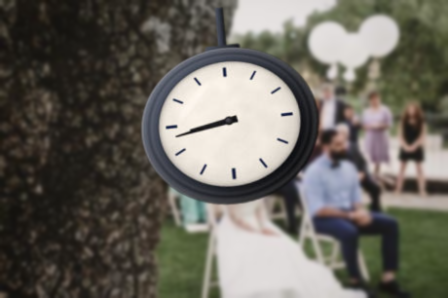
8:43
